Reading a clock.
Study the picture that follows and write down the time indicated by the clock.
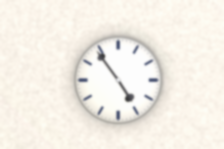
4:54
